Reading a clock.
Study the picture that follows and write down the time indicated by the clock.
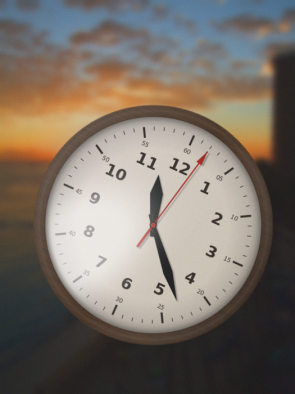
11:23:02
